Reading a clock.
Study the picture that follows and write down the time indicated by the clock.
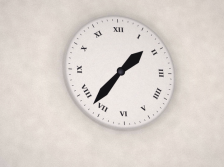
1:37
